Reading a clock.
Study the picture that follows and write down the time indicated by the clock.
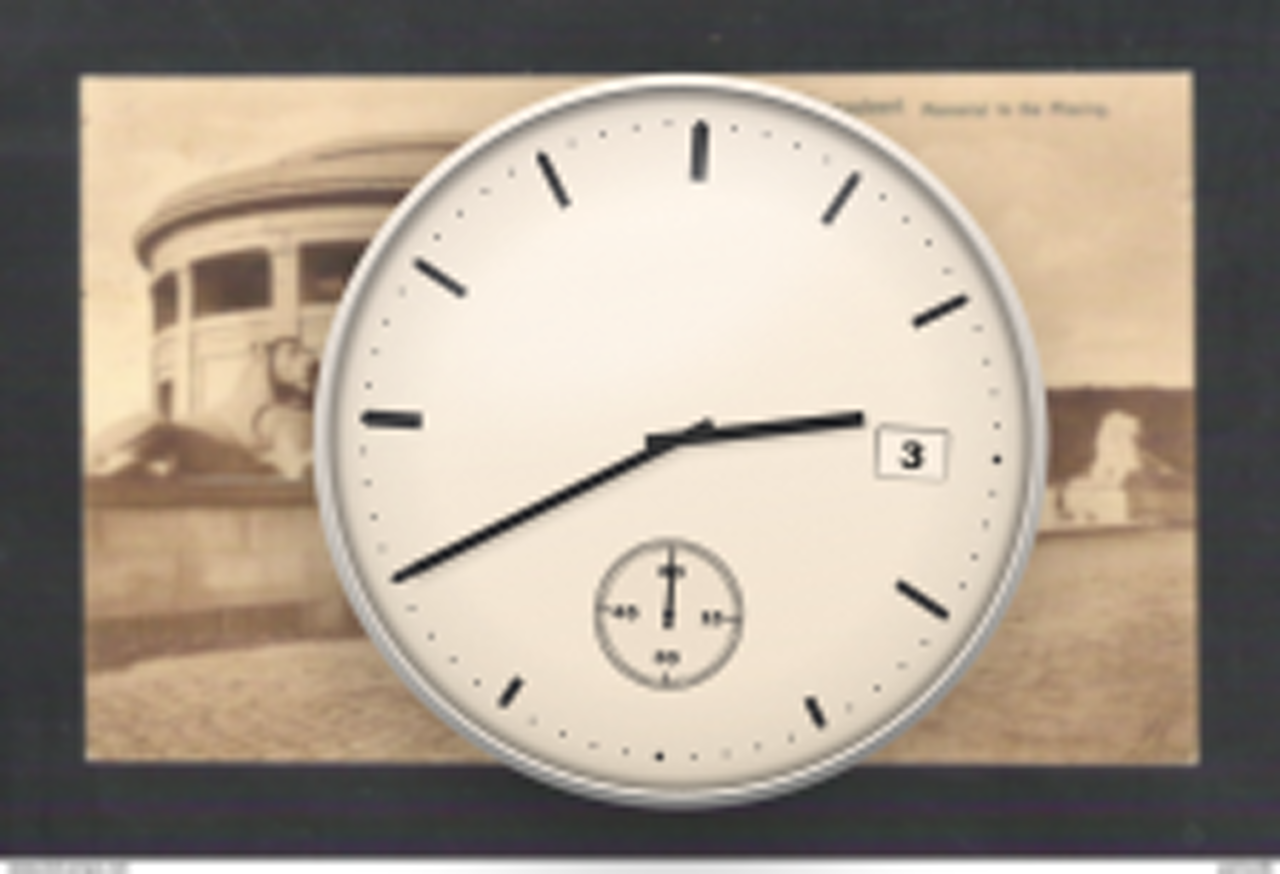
2:40
